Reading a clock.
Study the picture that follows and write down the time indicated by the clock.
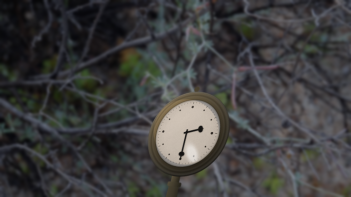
2:30
